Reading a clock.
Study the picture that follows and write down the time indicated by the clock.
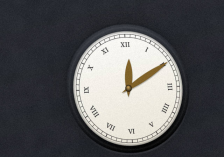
12:10
